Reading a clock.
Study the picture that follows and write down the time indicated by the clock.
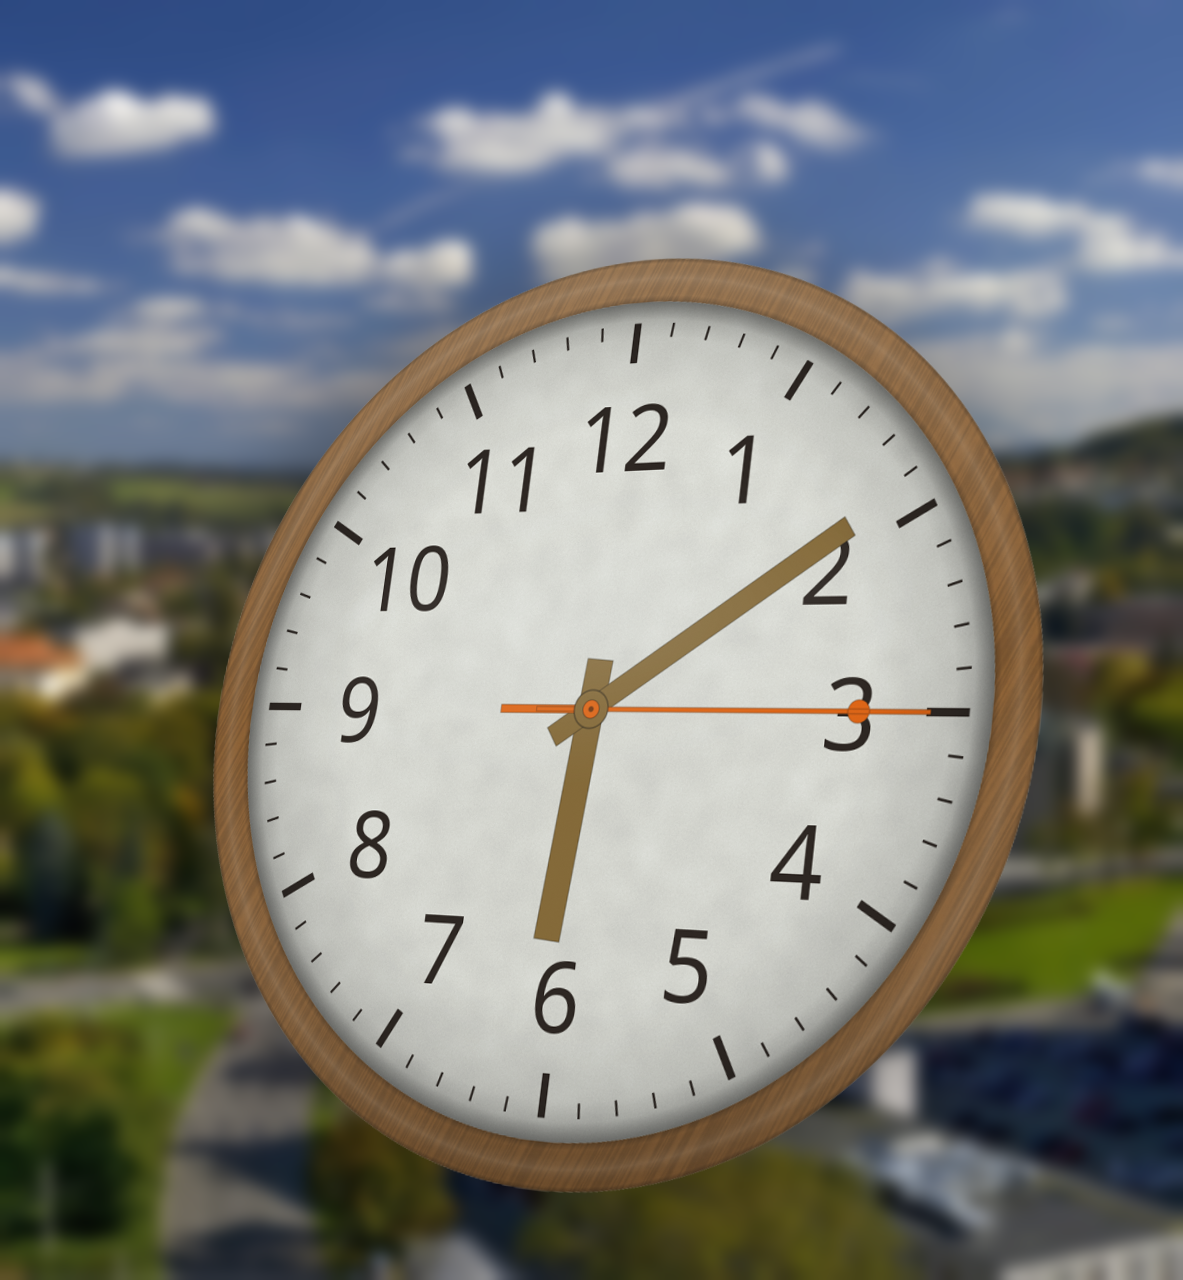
6:09:15
